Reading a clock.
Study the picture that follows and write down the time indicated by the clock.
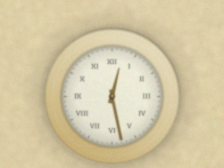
12:28
